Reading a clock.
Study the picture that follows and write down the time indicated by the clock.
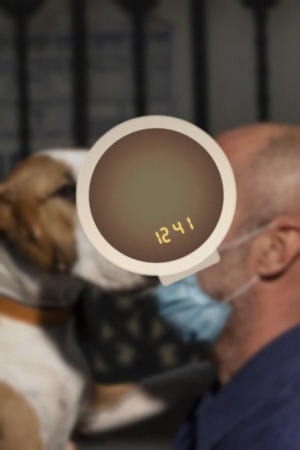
12:41
